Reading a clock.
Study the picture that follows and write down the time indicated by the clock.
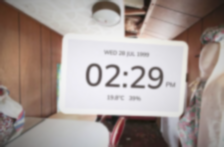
2:29
